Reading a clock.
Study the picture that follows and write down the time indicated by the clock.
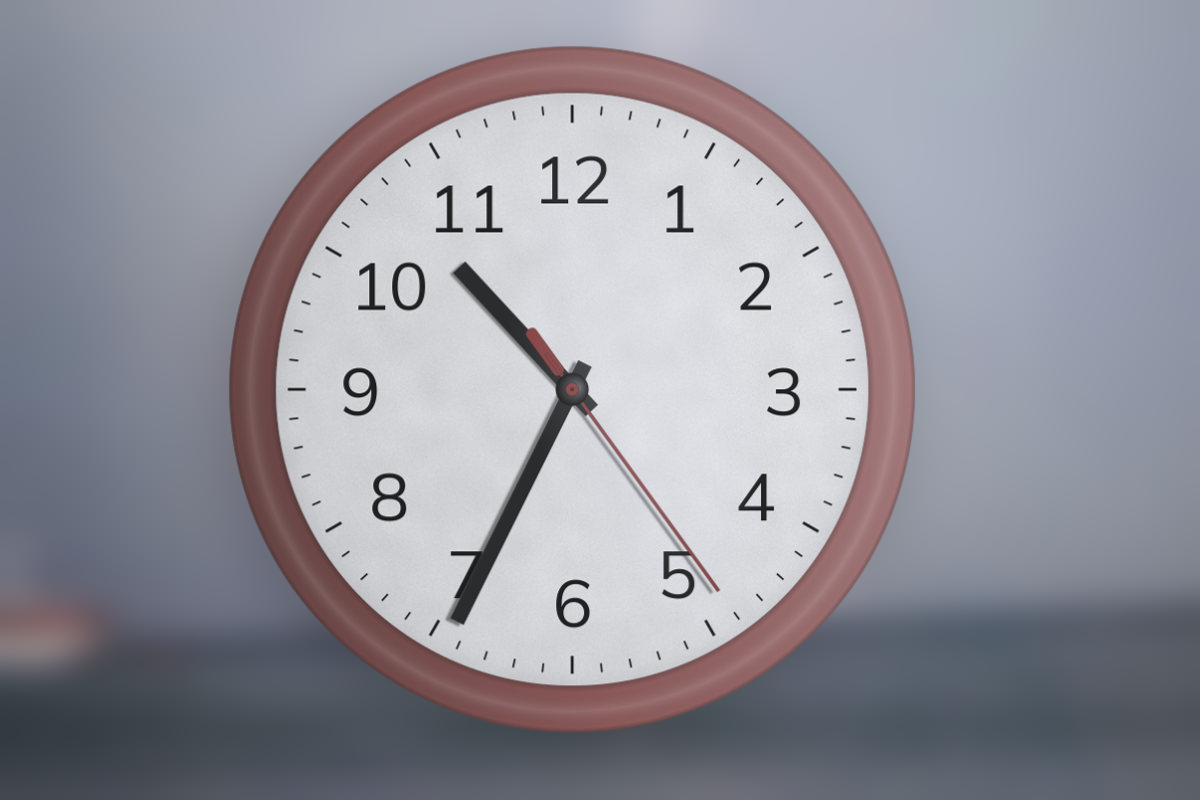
10:34:24
